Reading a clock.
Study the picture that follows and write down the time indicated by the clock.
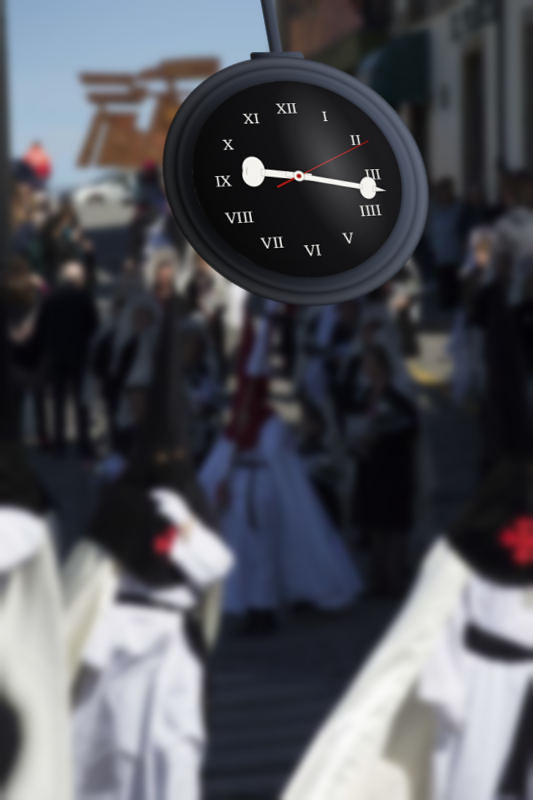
9:17:11
